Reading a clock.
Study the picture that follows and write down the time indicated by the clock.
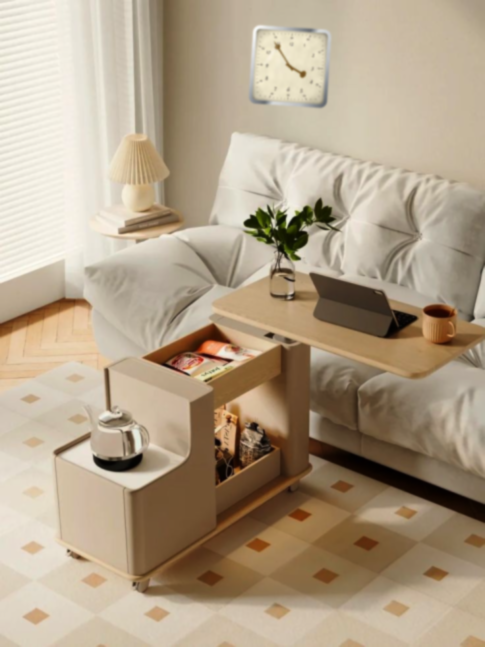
3:54
